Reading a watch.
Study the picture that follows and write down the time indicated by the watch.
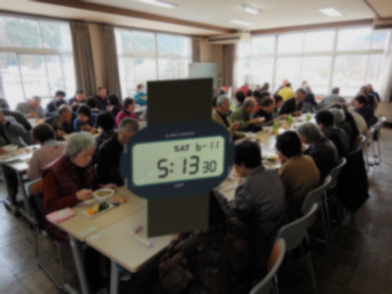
5:13:30
